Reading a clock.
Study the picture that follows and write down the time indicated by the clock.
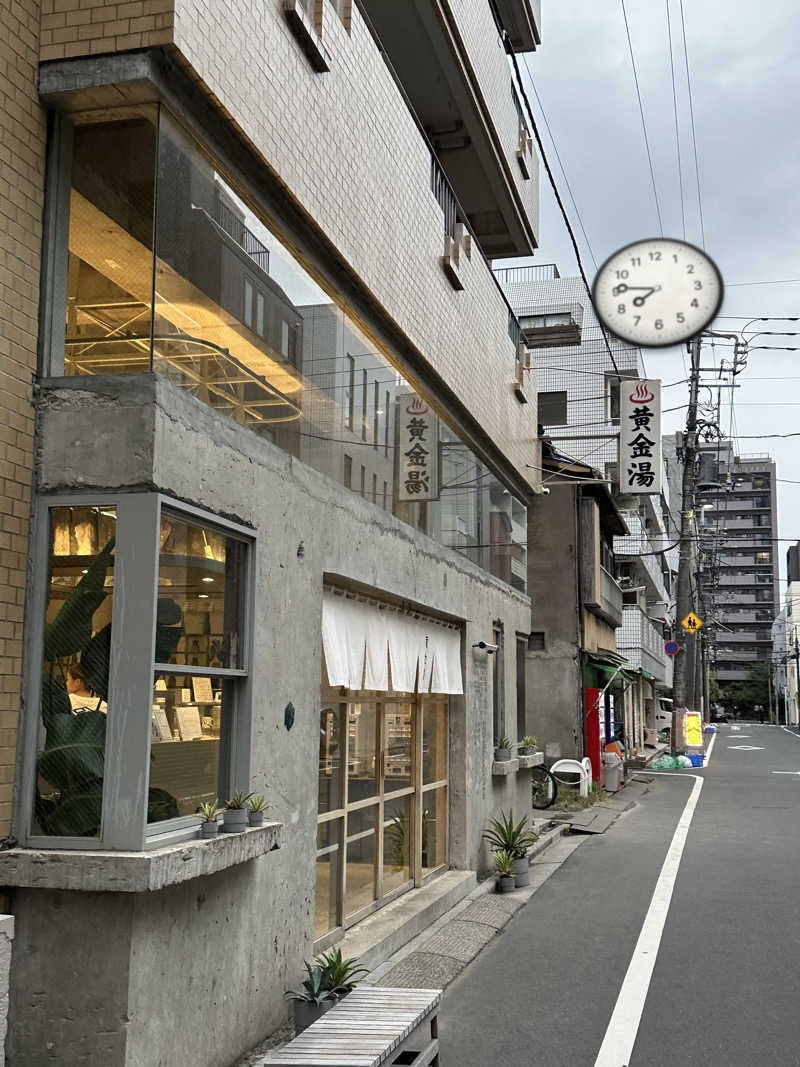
7:46
